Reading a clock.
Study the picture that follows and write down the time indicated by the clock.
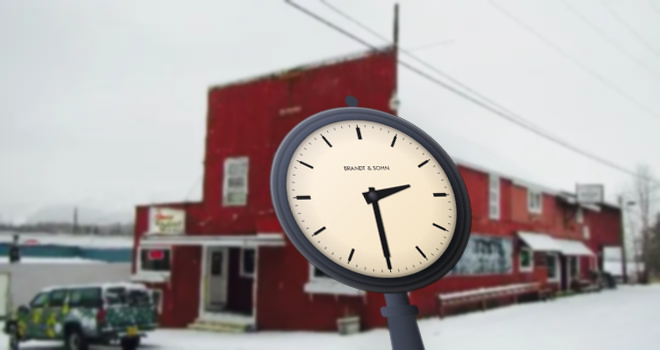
2:30
